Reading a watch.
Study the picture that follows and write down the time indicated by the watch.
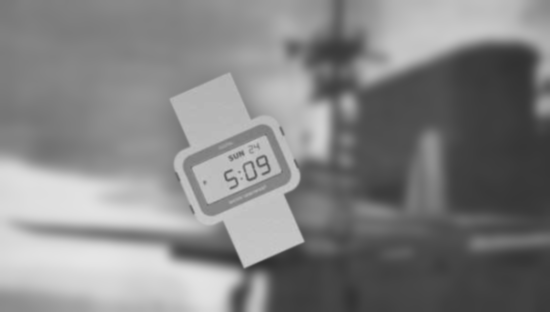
5:09
